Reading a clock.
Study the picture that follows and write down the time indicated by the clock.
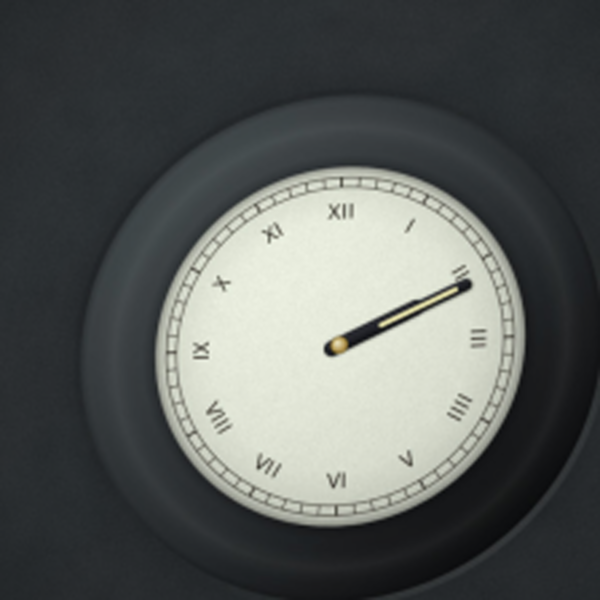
2:11
